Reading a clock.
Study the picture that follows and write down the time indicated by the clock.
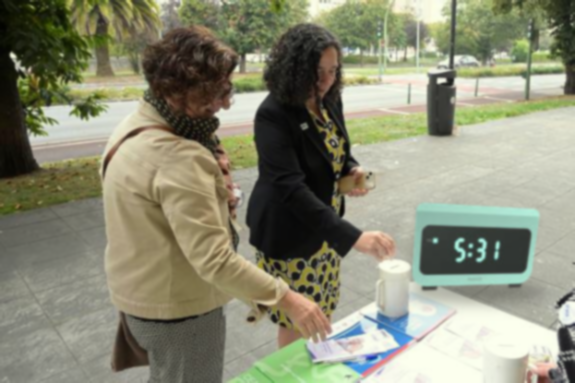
5:31
